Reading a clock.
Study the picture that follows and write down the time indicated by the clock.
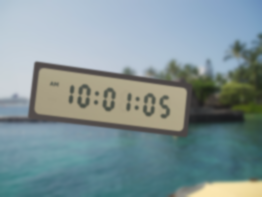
10:01:05
